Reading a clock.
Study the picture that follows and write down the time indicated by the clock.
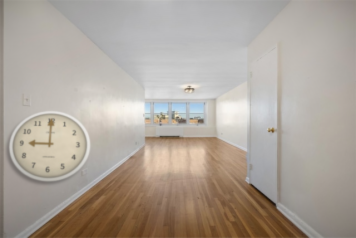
9:00
